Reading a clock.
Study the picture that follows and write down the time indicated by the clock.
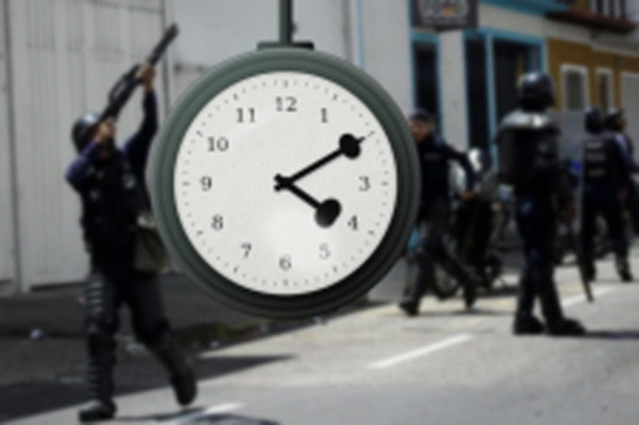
4:10
